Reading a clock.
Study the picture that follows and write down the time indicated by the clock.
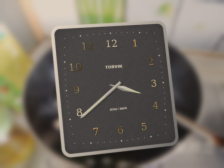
3:39
